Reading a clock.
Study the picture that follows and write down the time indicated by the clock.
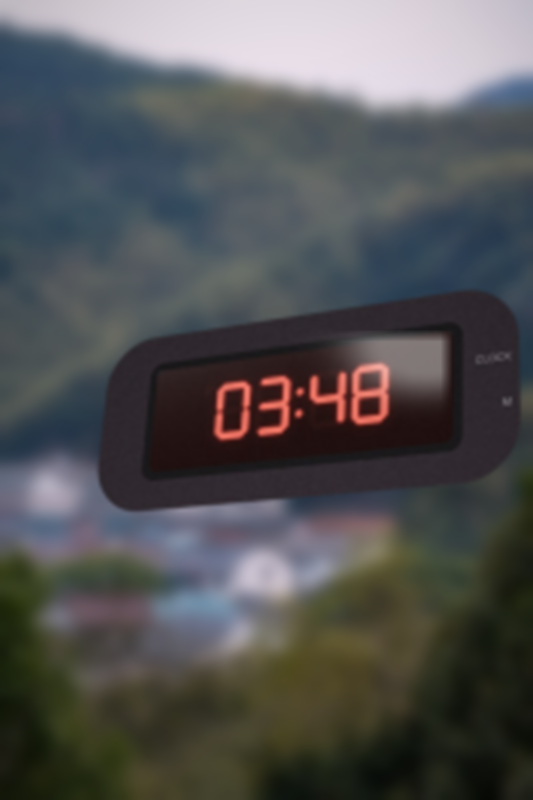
3:48
